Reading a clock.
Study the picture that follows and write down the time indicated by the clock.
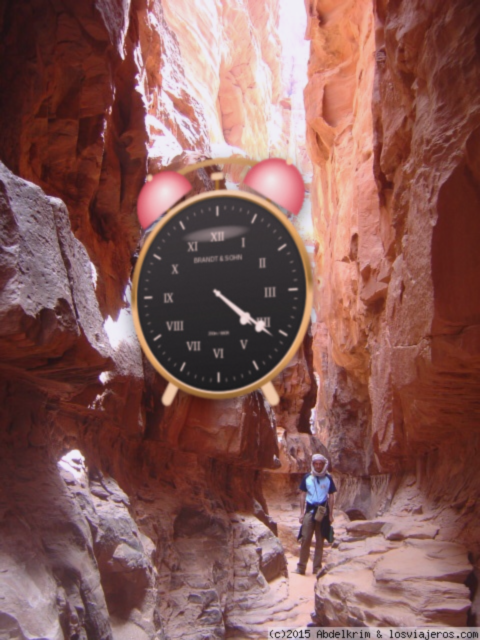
4:21
